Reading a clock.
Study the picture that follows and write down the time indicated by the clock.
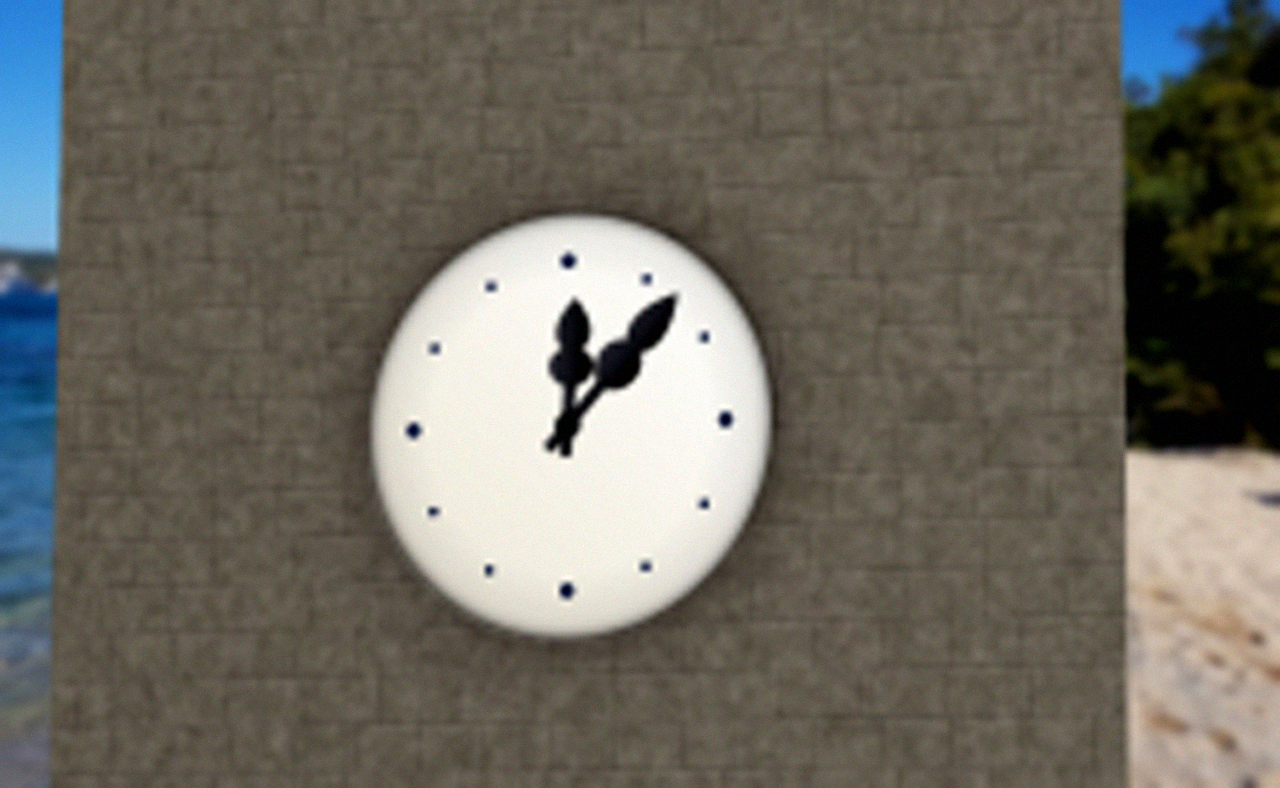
12:07
